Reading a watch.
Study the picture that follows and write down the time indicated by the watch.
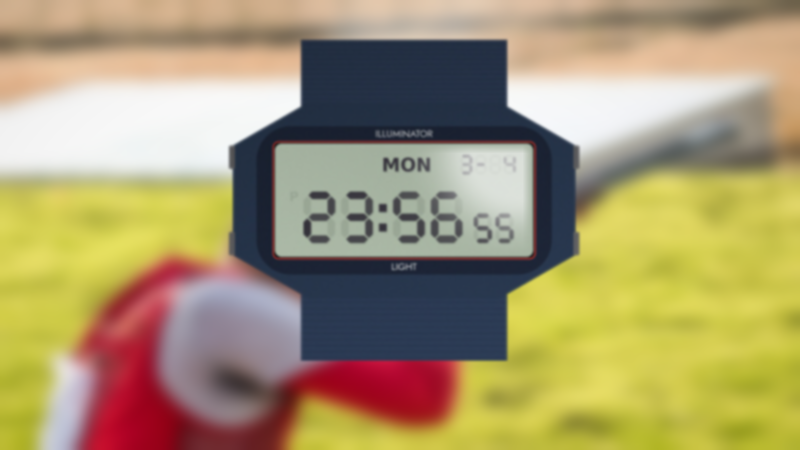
23:56:55
